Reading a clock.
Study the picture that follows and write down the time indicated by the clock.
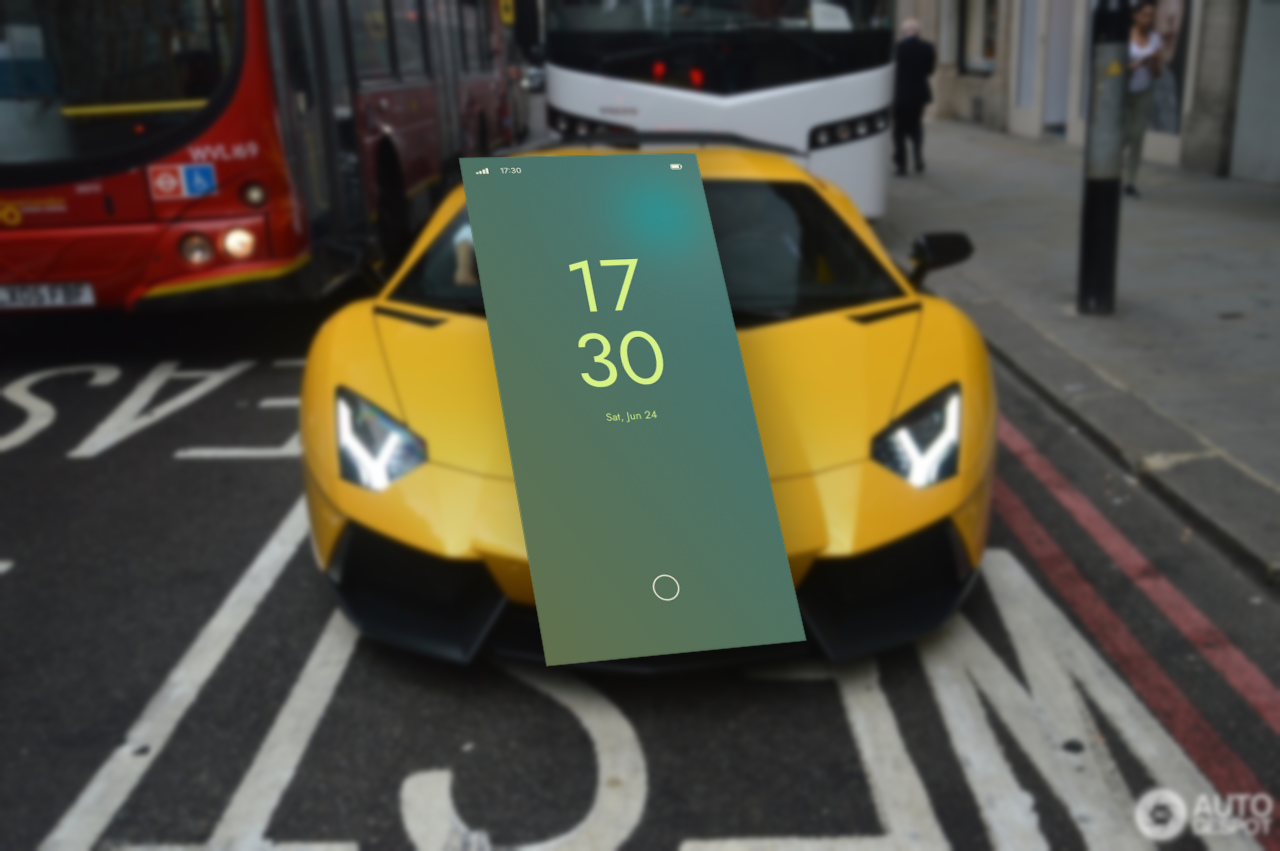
17:30
